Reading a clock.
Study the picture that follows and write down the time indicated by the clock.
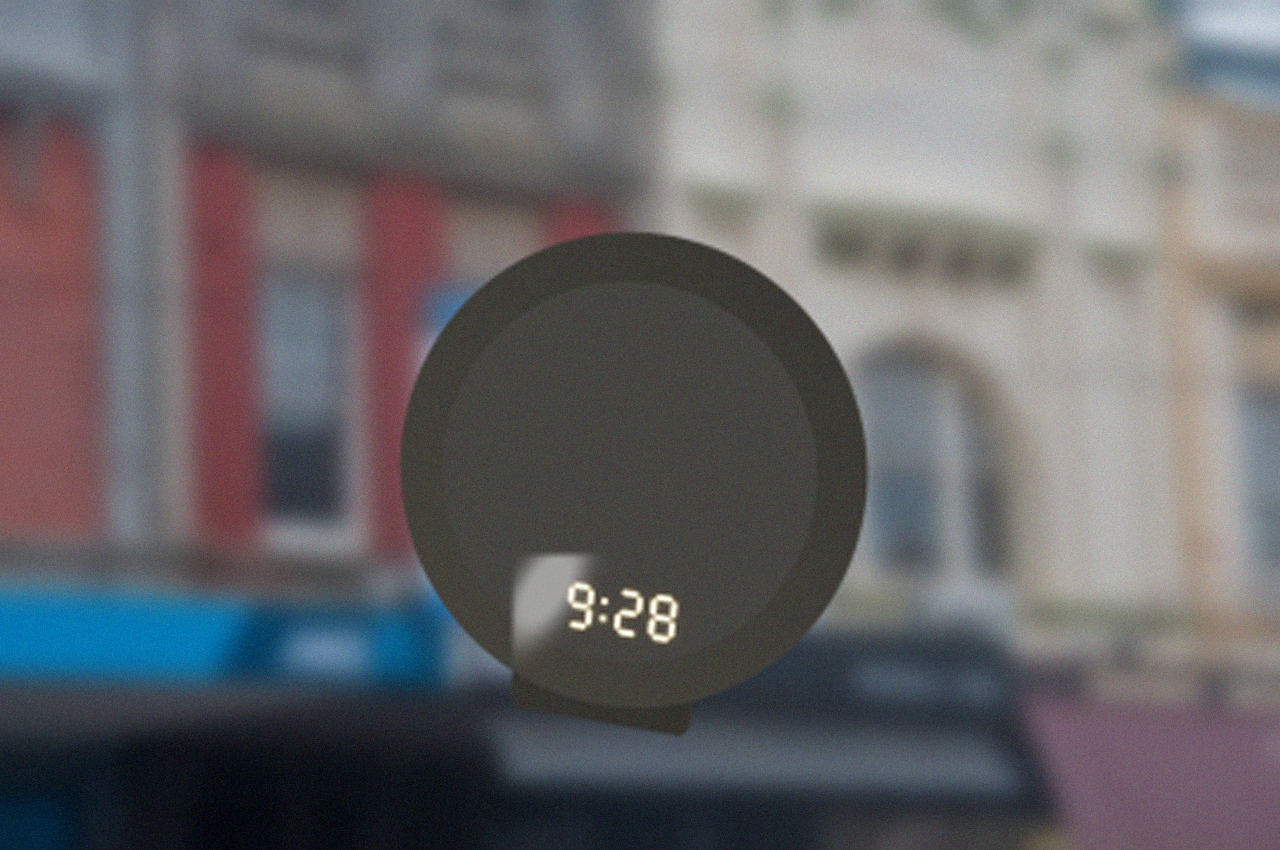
9:28
